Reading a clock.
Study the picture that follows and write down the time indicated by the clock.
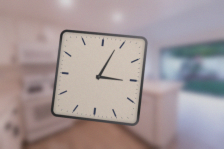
3:04
